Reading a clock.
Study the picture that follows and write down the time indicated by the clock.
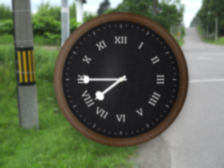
7:45
